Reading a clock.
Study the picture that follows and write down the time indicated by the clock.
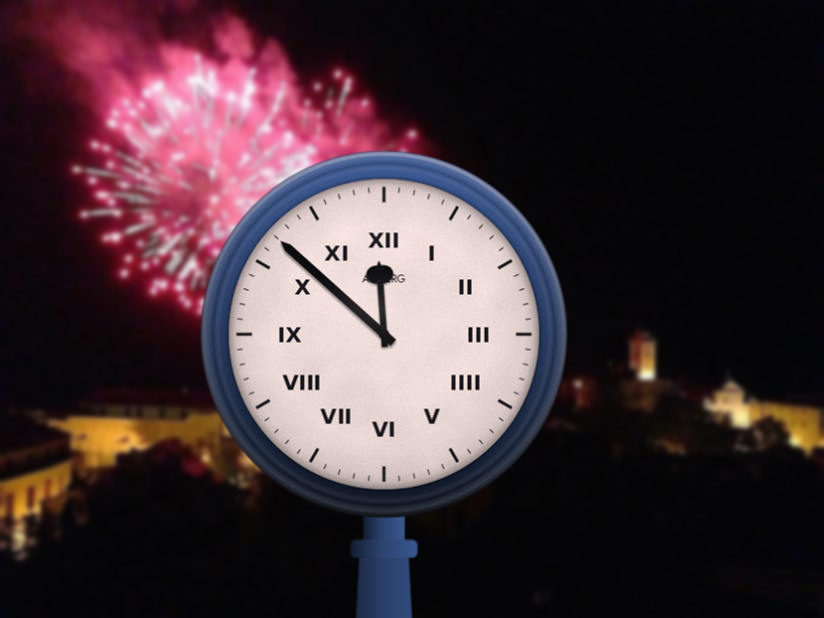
11:52
